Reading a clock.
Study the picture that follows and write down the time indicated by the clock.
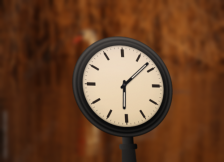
6:08
